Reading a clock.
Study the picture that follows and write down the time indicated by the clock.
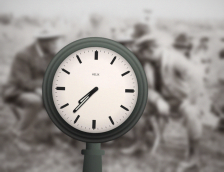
7:37
